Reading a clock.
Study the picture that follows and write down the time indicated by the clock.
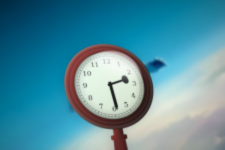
2:29
